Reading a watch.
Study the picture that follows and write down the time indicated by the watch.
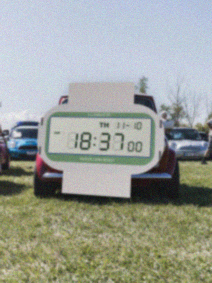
18:37
